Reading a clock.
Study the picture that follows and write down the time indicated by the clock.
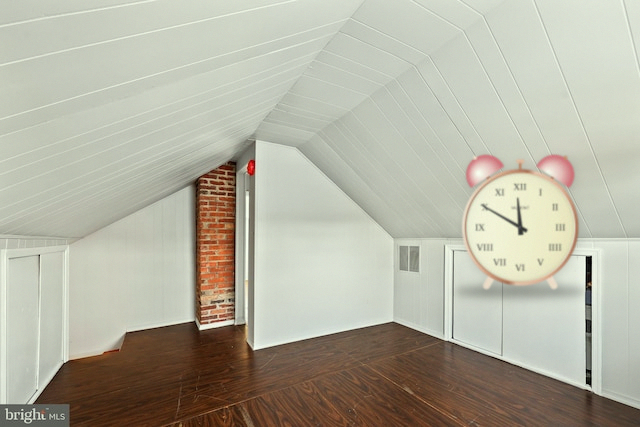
11:50
